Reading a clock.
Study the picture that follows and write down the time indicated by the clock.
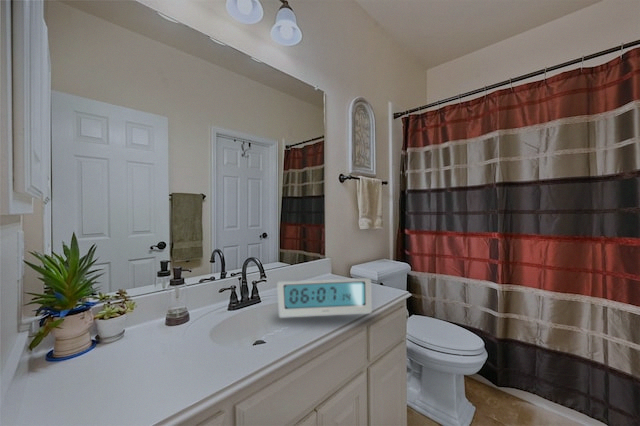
6:07
